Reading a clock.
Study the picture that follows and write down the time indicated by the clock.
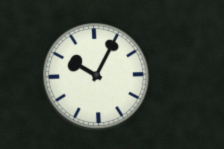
10:05
